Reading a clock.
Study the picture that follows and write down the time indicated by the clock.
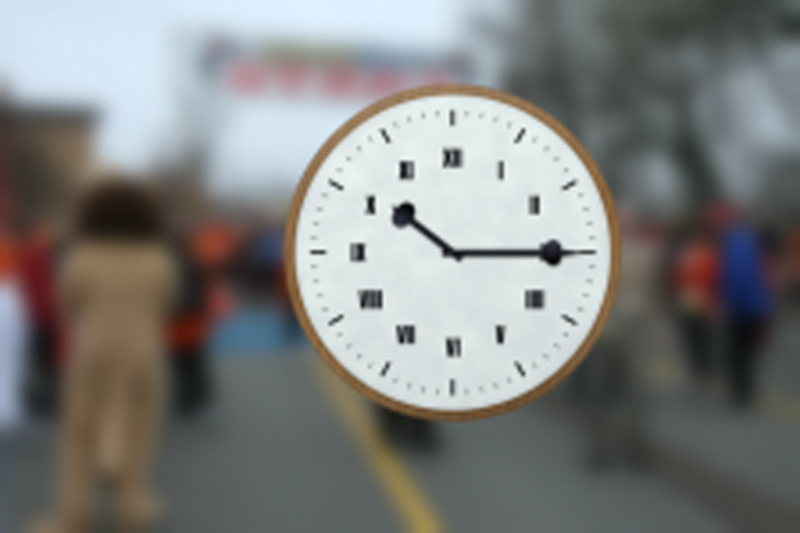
10:15
